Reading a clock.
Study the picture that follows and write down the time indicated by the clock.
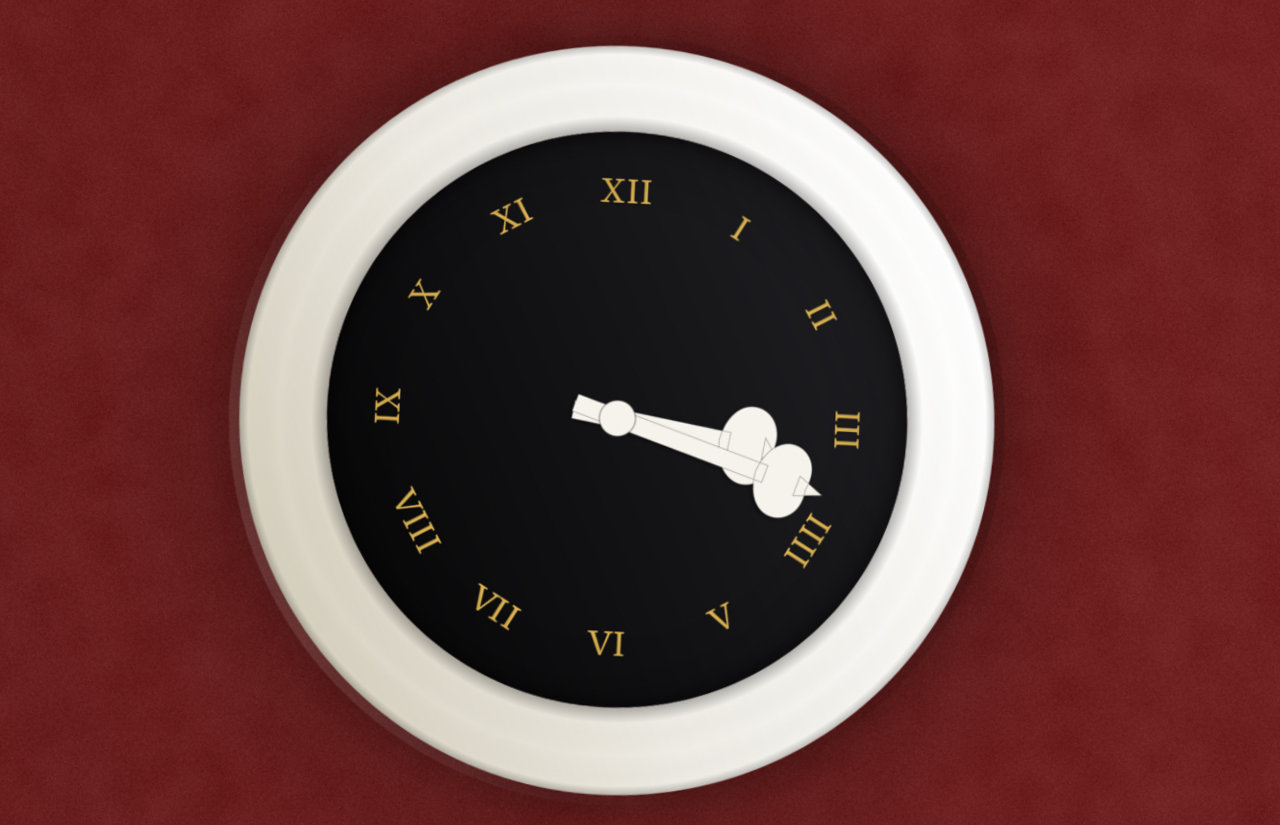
3:18
